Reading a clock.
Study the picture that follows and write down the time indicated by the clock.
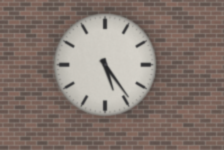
5:24
